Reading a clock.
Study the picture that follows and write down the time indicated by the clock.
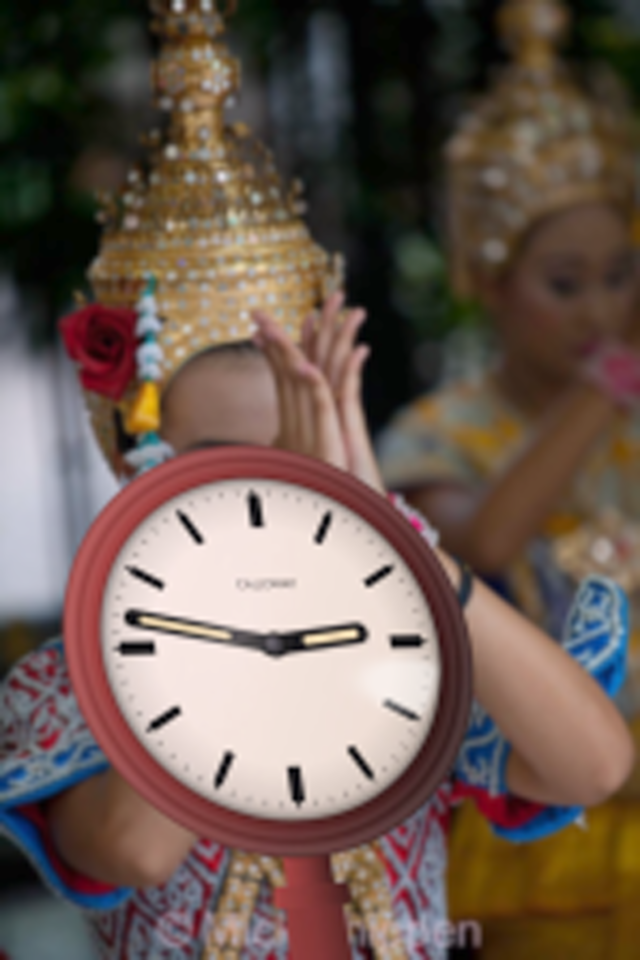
2:47
